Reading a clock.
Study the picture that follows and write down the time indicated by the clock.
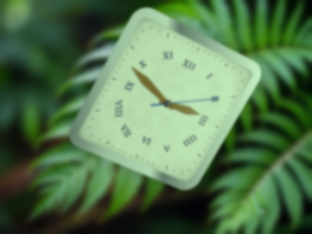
2:48:10
